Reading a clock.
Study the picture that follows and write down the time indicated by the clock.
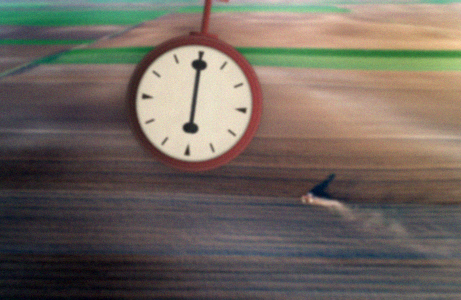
6:00
